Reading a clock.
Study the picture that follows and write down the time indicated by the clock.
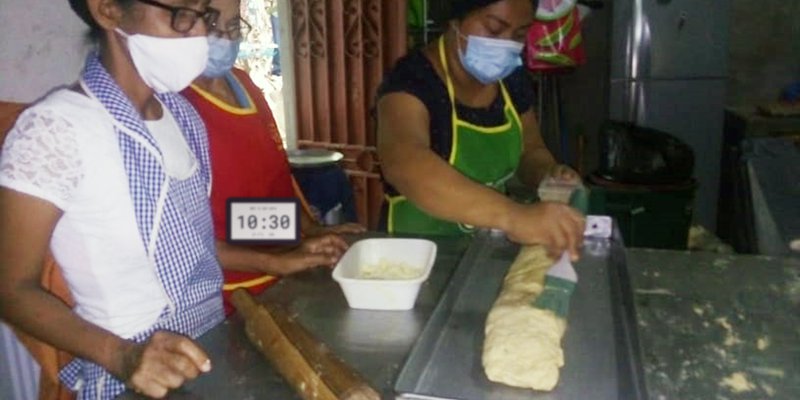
10:30
